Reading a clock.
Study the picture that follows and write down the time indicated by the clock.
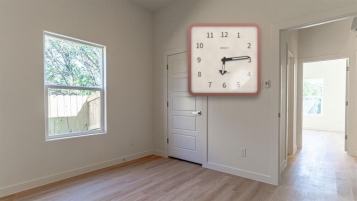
6:14
